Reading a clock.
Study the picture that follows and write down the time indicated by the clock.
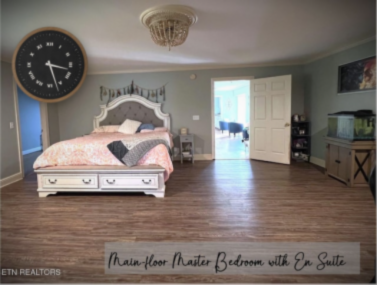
3:27
